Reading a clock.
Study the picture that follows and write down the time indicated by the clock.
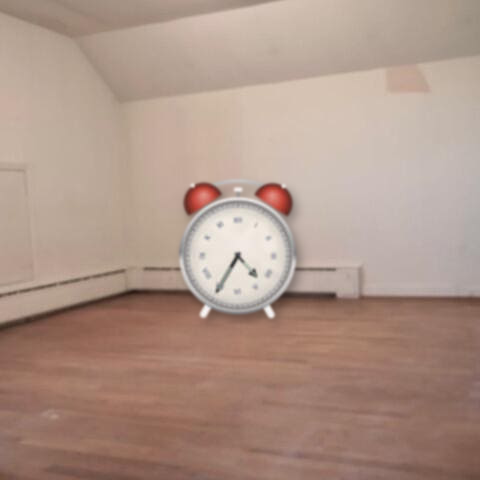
4:35
